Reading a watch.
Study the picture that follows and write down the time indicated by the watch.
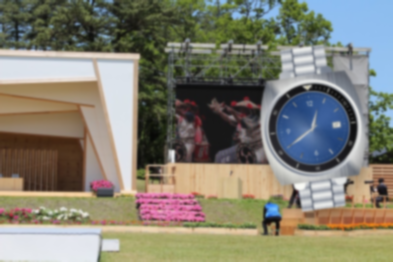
12:40
